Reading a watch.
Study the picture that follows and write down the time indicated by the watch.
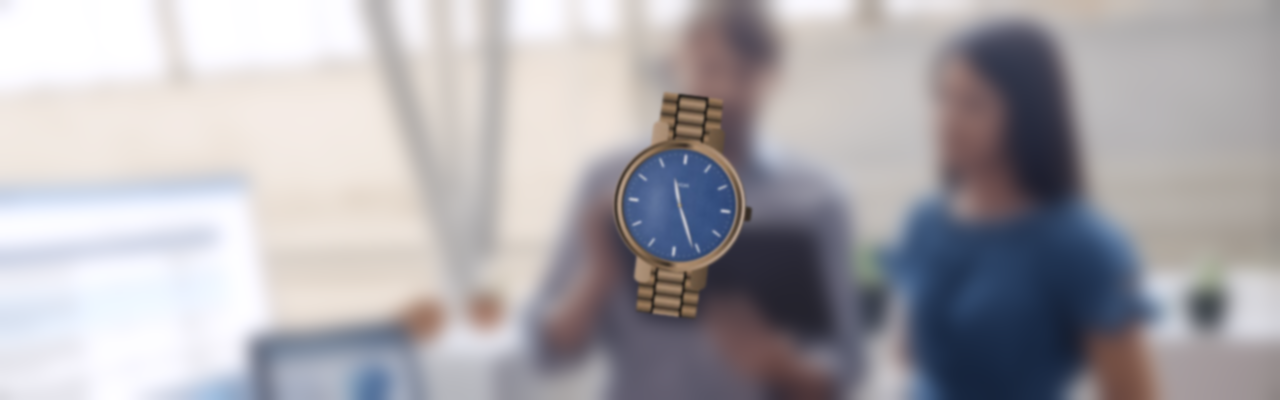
11:26
